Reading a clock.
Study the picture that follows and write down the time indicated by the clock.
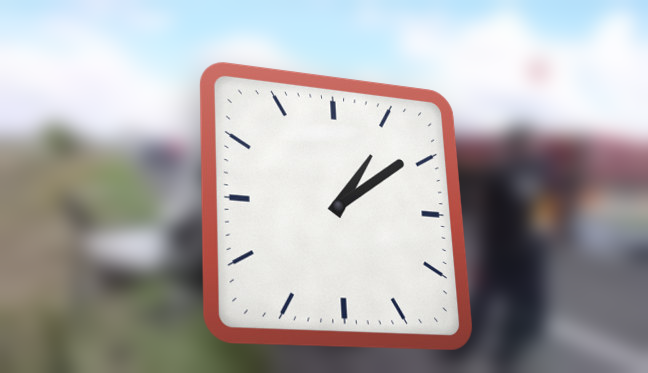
1:09
